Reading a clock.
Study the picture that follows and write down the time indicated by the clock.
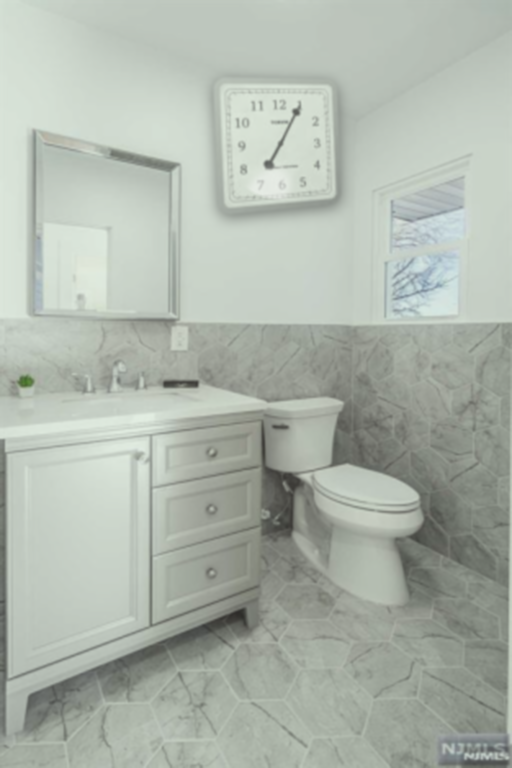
7:05
